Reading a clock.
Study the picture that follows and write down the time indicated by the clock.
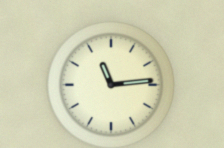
11:14
